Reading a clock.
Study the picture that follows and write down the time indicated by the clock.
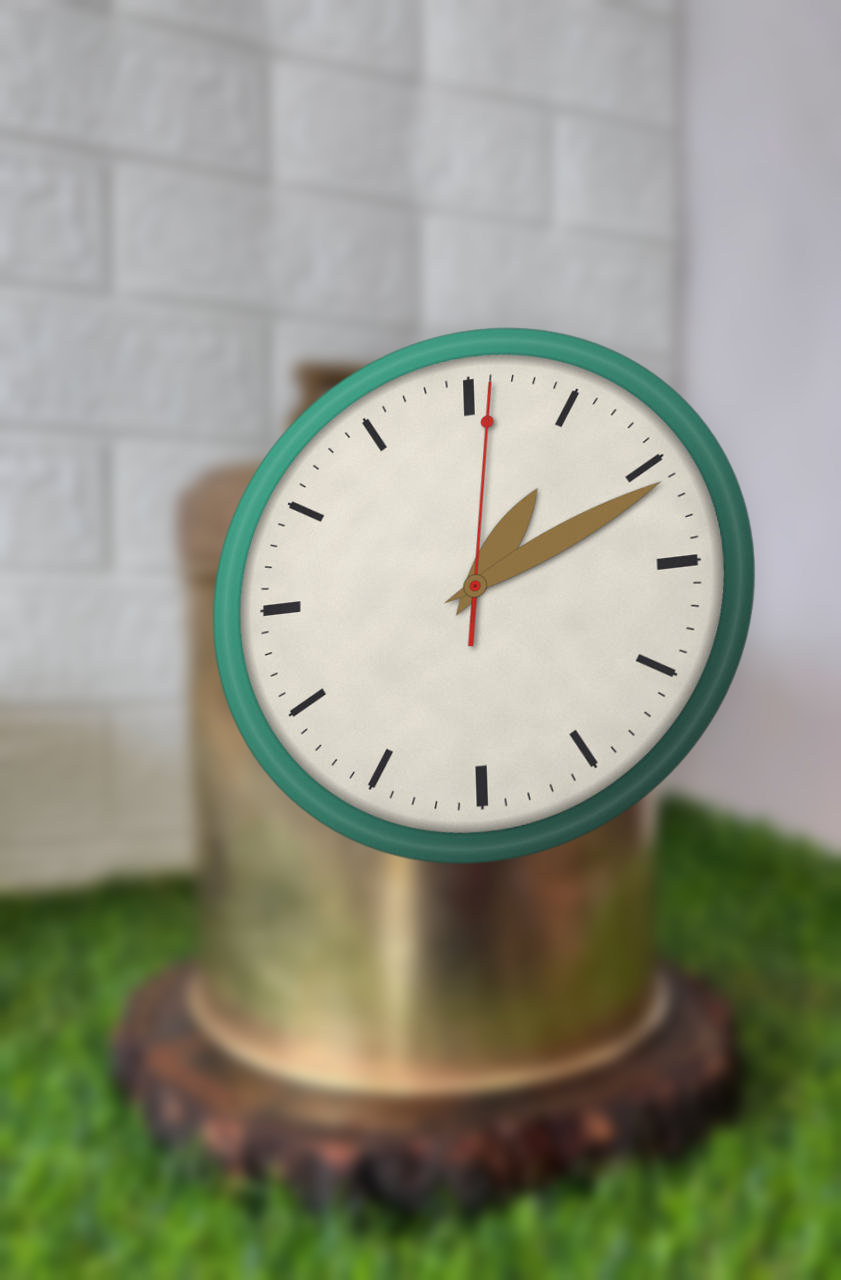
1:11:01
